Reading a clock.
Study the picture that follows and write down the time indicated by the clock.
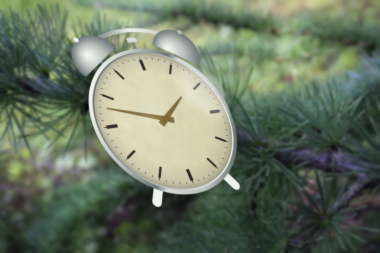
1:48
